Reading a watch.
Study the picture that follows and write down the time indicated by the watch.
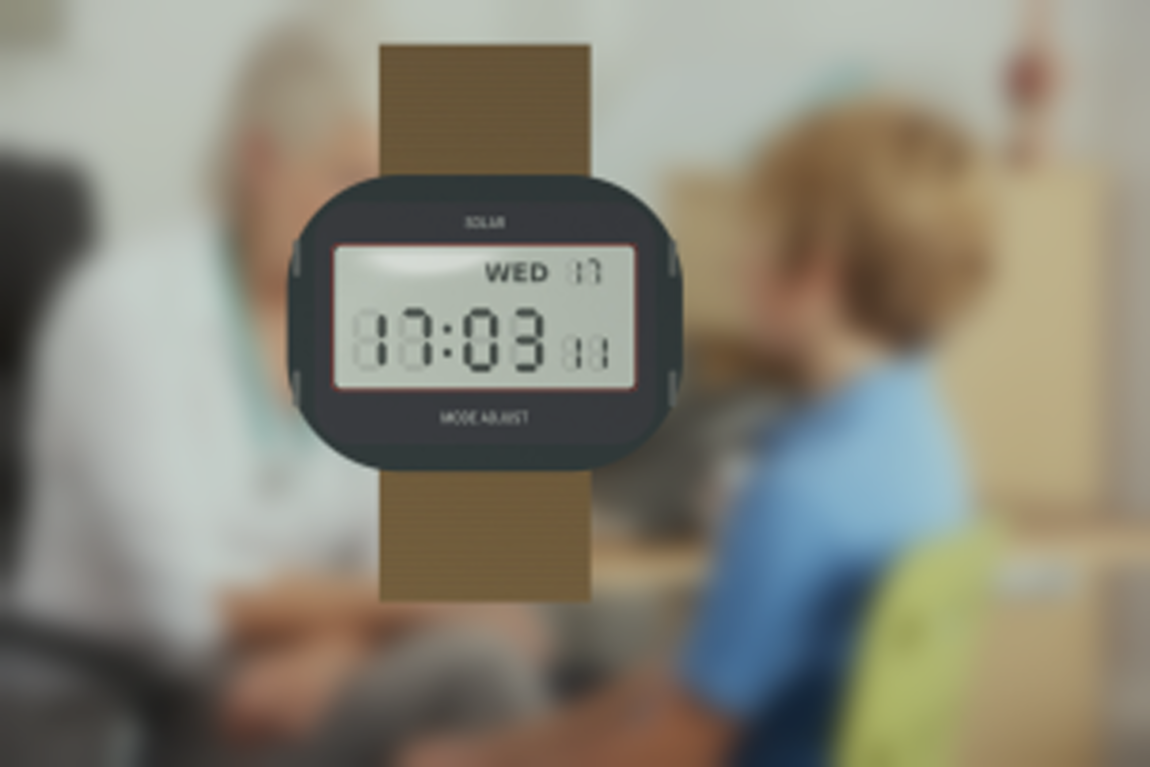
17:03:11
